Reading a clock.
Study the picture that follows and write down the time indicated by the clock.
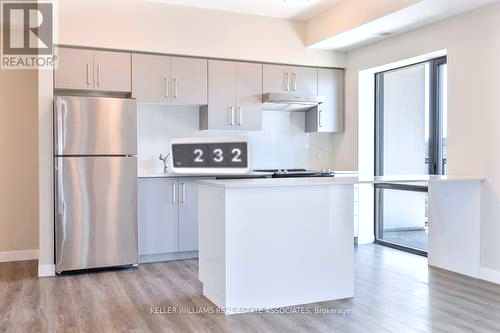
2:32
